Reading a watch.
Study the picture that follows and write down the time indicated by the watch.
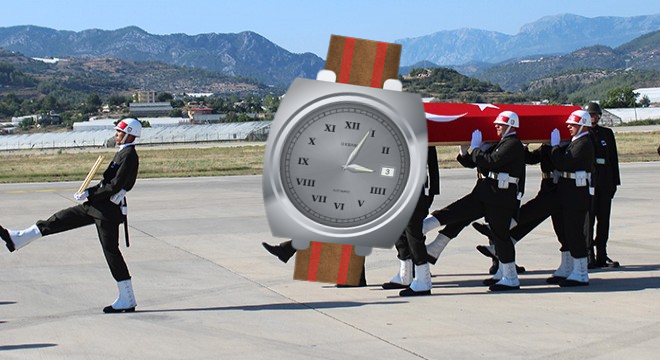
3:04
